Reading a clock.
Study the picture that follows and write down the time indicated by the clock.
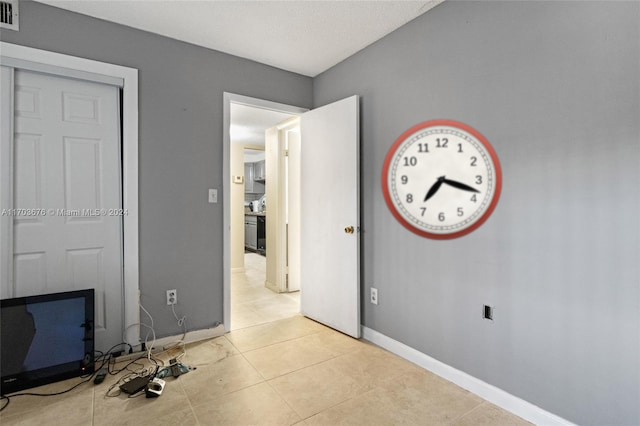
7:18
